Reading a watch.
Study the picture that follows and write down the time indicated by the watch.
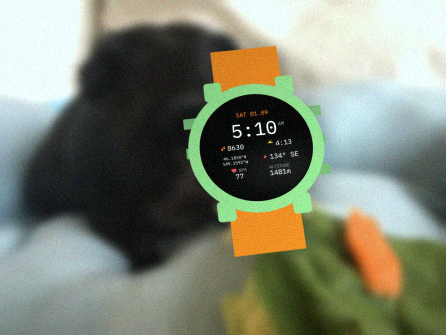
5:10
